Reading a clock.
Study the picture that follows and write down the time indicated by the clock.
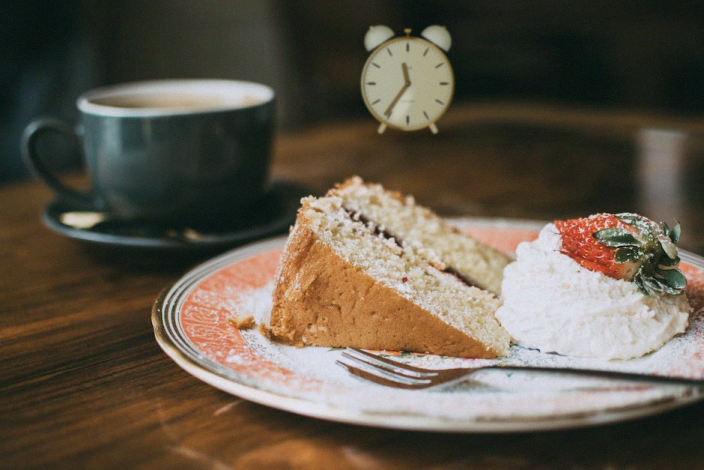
11:36
